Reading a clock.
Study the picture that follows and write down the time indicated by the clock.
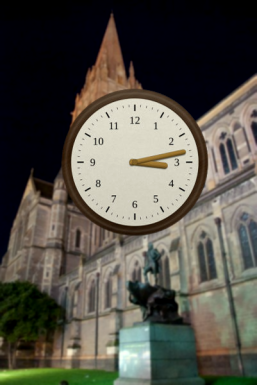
3:13
